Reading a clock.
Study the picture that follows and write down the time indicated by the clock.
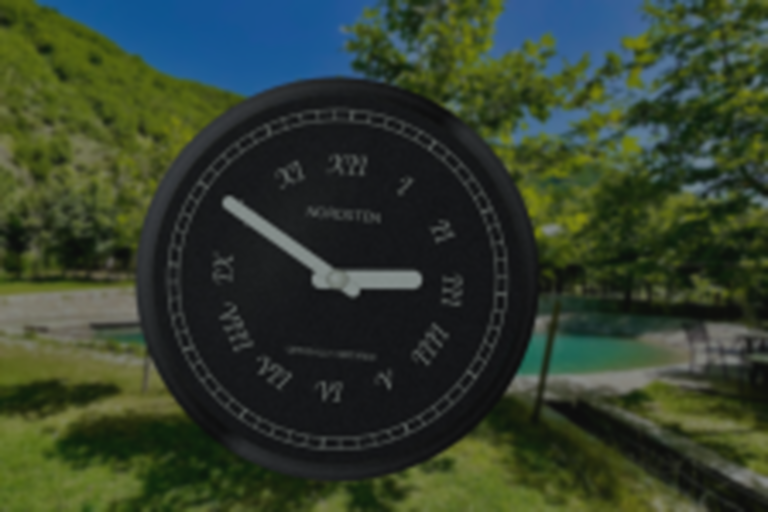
2:50
